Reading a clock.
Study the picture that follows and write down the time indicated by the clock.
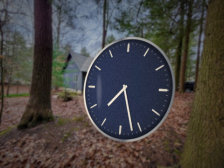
7:27
